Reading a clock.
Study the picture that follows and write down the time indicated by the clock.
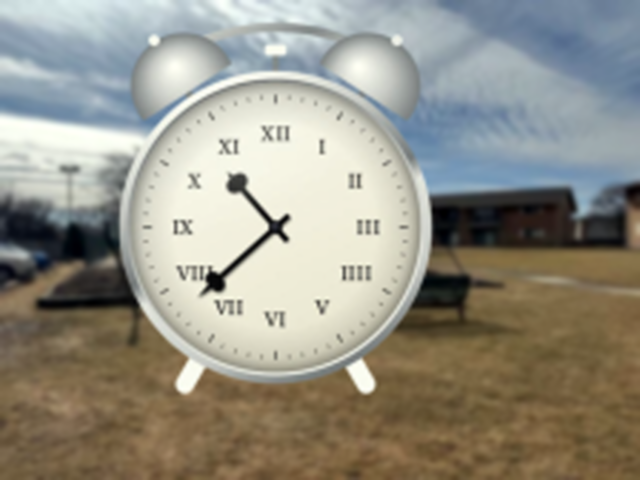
10:38
